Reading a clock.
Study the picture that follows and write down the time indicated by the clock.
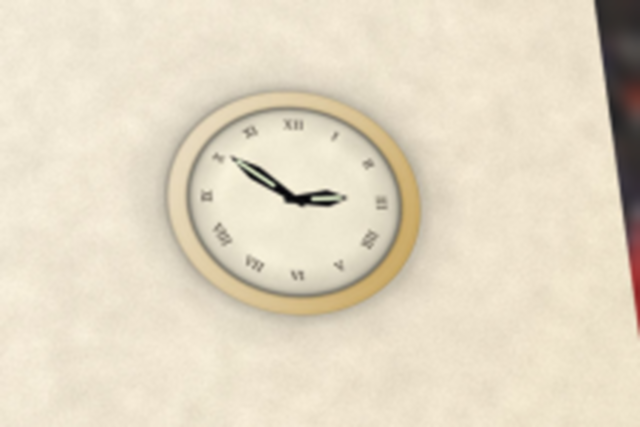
2:51
